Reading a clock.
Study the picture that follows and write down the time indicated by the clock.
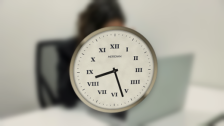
8:27
